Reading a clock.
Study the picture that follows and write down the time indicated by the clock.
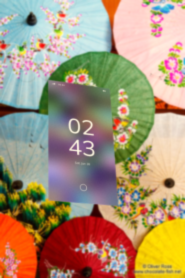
2:43
